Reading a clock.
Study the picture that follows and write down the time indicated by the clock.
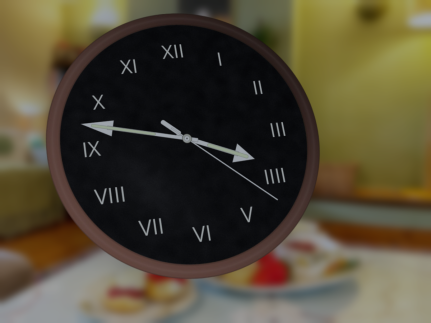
3:47:22
